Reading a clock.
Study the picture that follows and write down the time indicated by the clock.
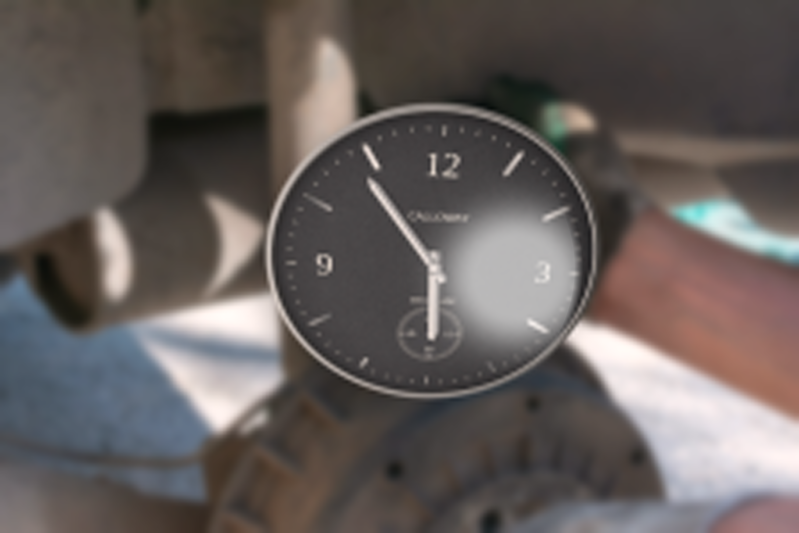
5:54
